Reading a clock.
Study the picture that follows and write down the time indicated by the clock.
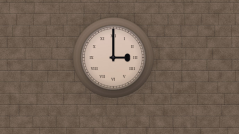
3:00
